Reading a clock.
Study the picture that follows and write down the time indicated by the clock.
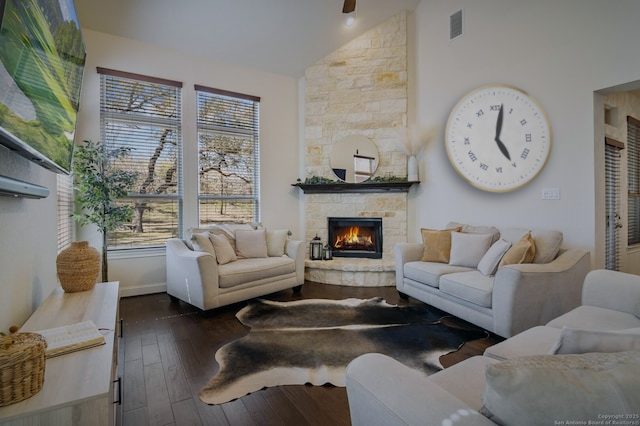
5:02
